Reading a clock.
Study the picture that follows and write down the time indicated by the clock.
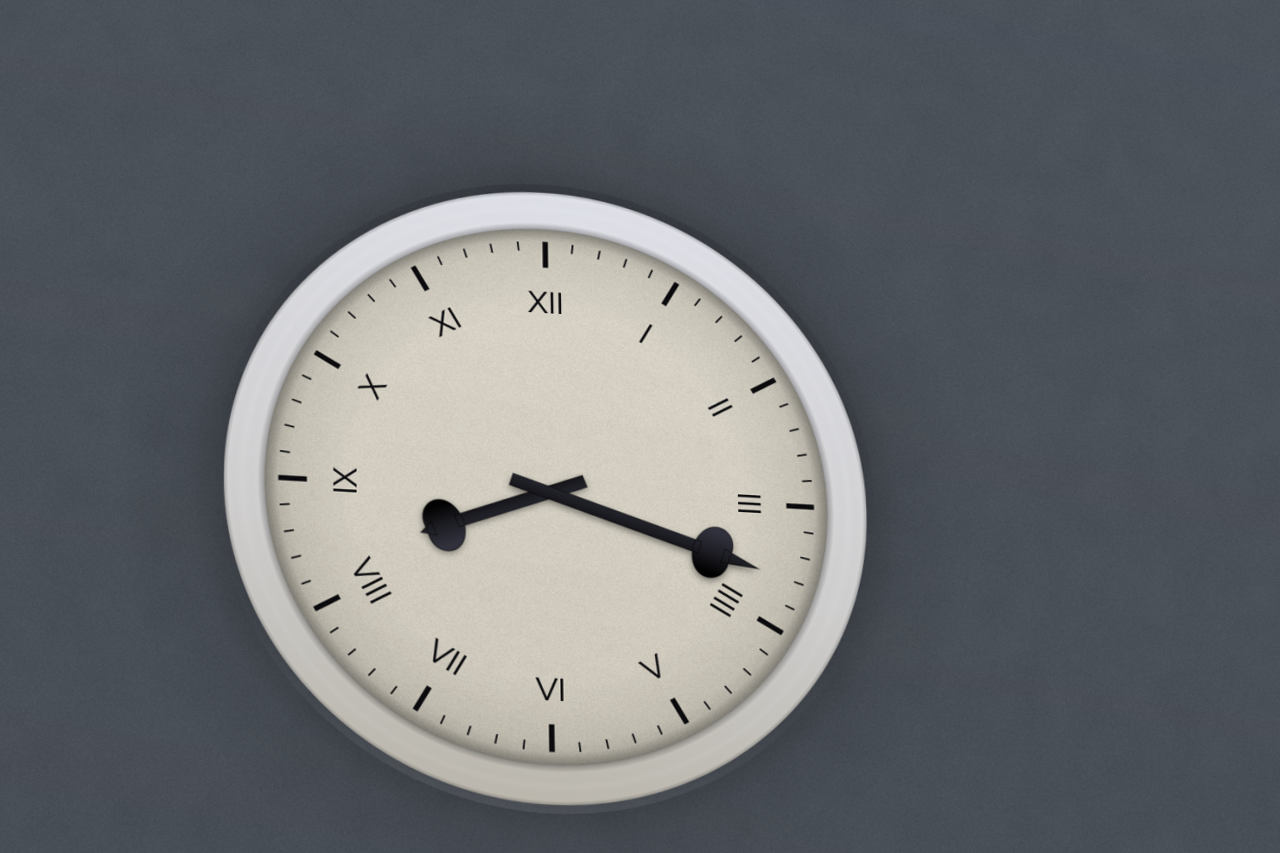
8:18
